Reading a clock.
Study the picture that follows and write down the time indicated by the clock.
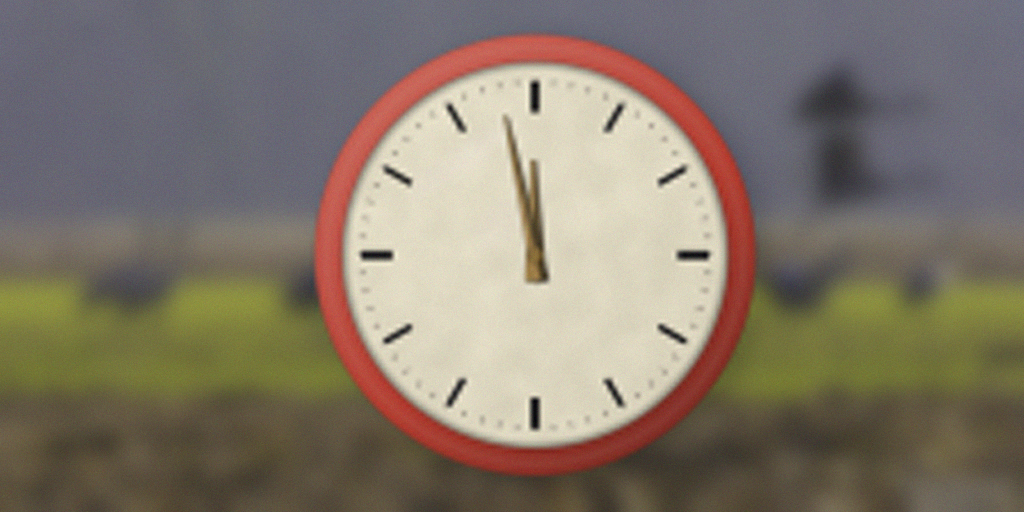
11:58
